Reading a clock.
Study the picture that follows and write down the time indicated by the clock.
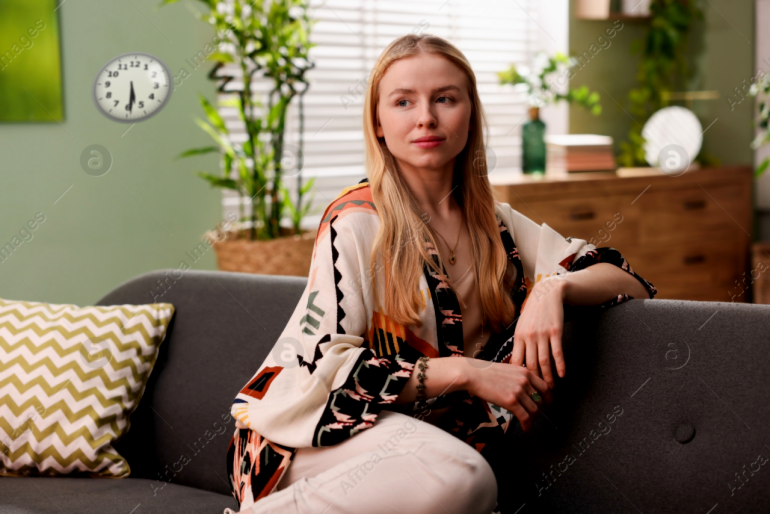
5:29
